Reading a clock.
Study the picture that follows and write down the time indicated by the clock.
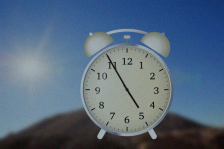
4:55
